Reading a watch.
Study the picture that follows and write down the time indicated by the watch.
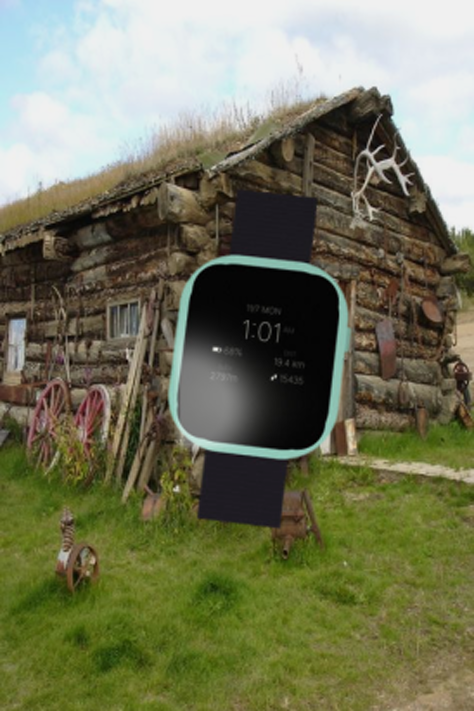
1:01
